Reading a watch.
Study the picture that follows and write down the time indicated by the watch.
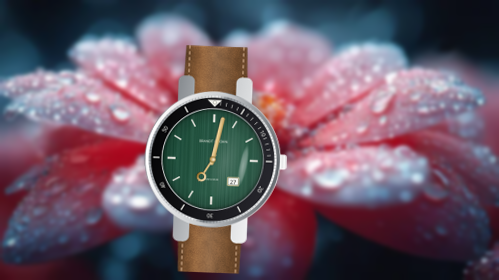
7:02
